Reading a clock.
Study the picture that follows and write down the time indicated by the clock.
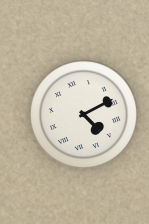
5:14
